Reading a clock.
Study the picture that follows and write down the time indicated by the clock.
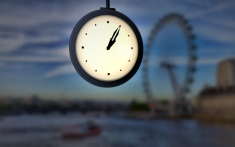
1:05
